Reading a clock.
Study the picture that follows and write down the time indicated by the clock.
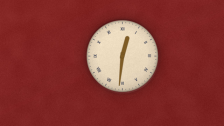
12:31
